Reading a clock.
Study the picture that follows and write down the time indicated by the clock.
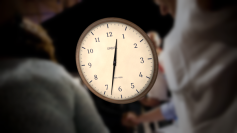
12:33
